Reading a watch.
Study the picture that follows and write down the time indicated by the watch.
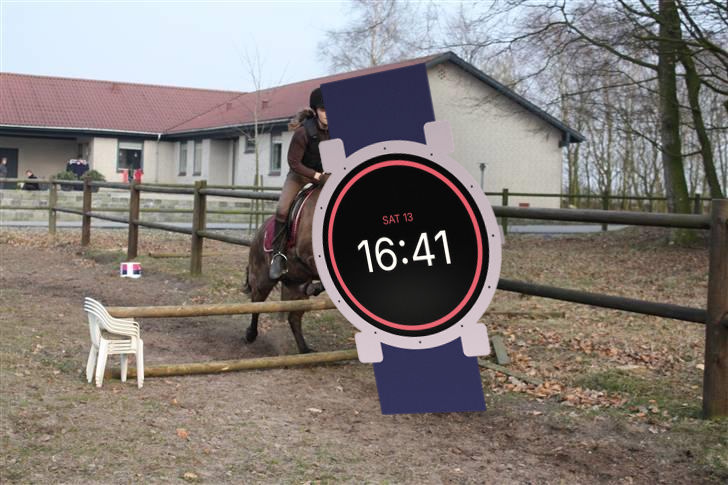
16:41
